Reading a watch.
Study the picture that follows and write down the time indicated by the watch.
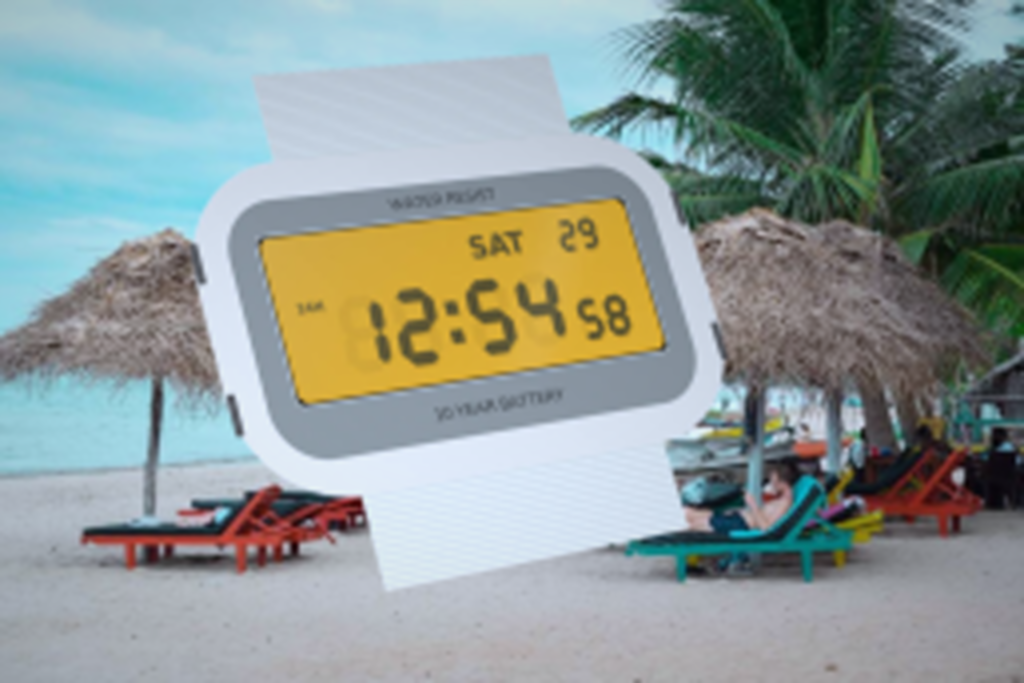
12:54:58
